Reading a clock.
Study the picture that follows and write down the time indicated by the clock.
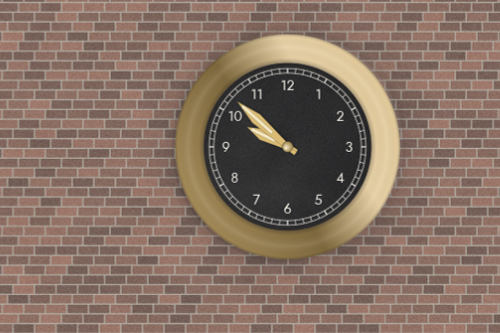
9:52
